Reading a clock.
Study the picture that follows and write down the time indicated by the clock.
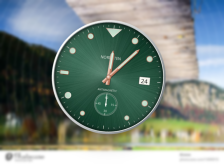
12:07
